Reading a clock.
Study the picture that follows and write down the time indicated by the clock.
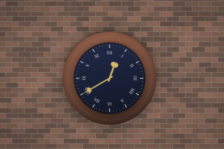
12:40
